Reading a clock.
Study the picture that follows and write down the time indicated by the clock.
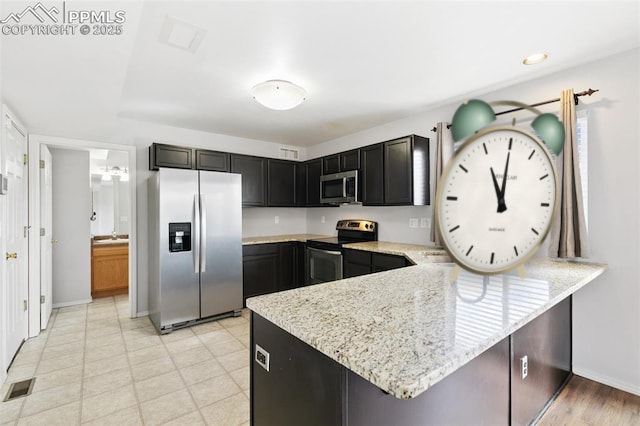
11:00
